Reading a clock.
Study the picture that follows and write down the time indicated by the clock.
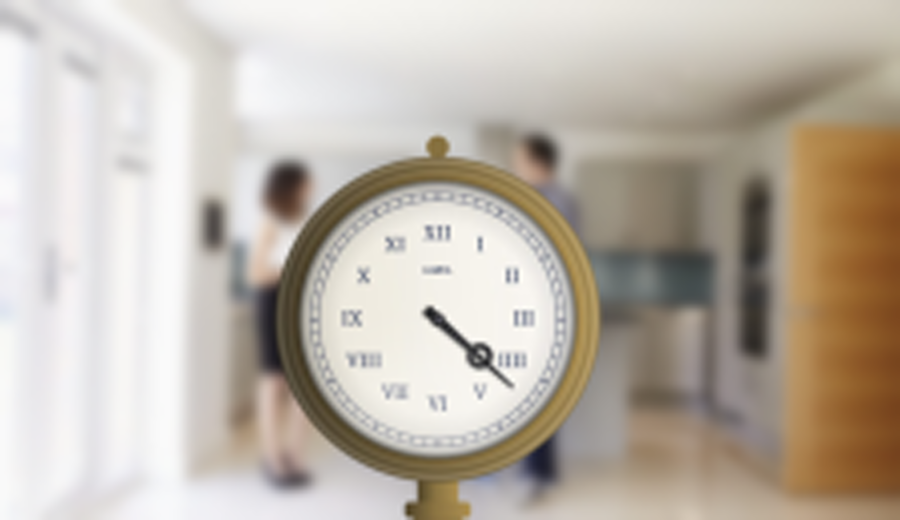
4:22
